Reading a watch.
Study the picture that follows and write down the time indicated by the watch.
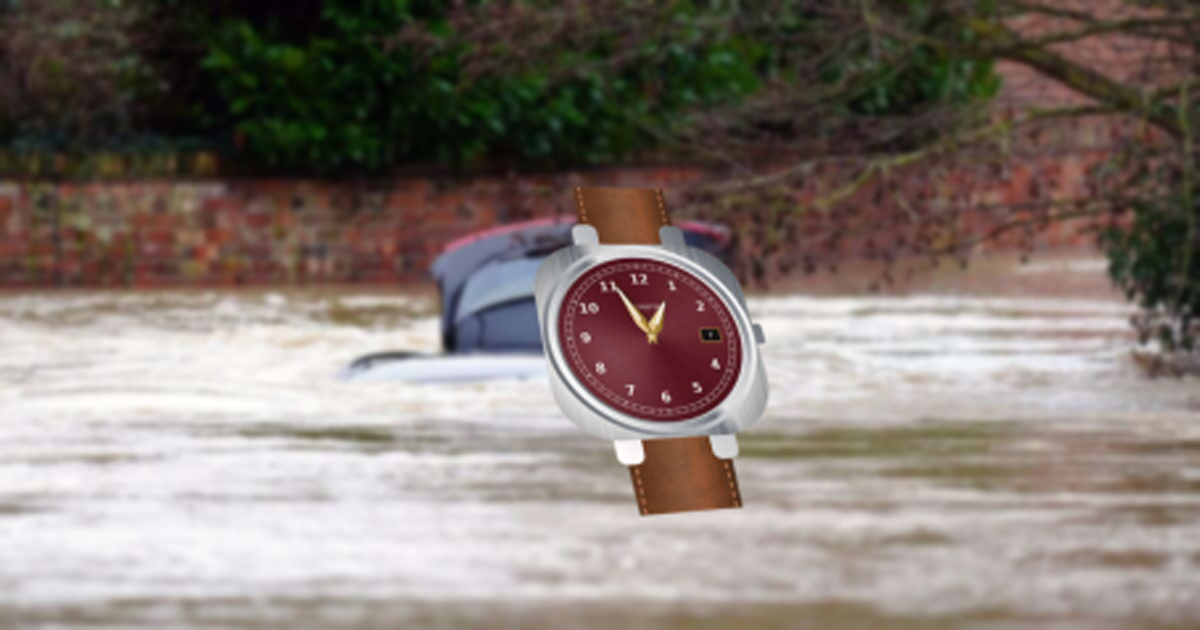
12:56
